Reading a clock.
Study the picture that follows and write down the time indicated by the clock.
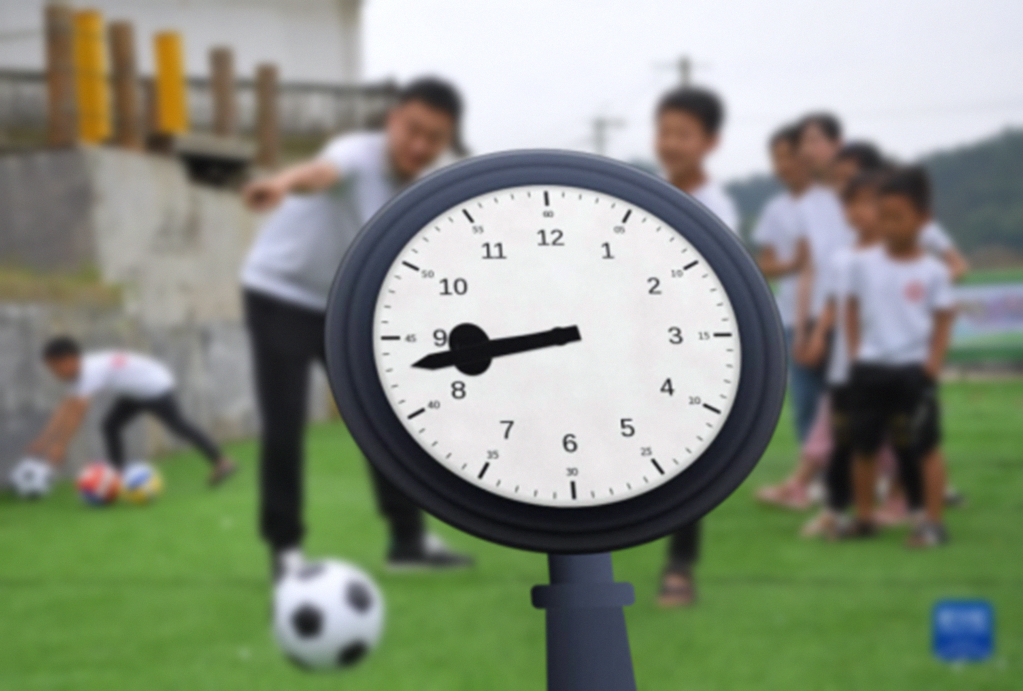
8:43
